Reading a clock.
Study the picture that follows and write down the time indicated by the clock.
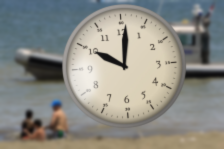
10:01
